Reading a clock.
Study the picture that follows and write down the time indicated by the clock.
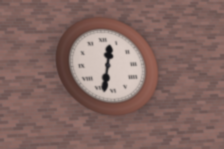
12:33
